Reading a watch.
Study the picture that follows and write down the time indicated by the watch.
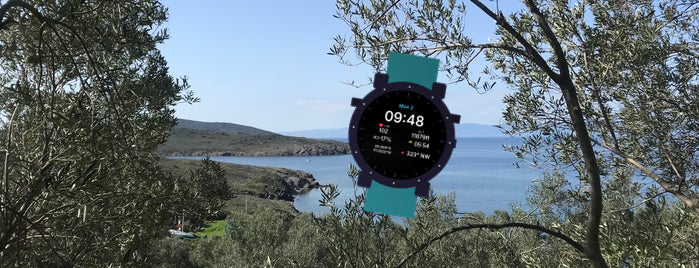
9:48
